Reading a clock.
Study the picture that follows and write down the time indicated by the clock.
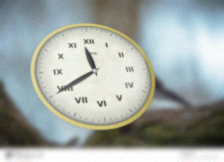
11:40
